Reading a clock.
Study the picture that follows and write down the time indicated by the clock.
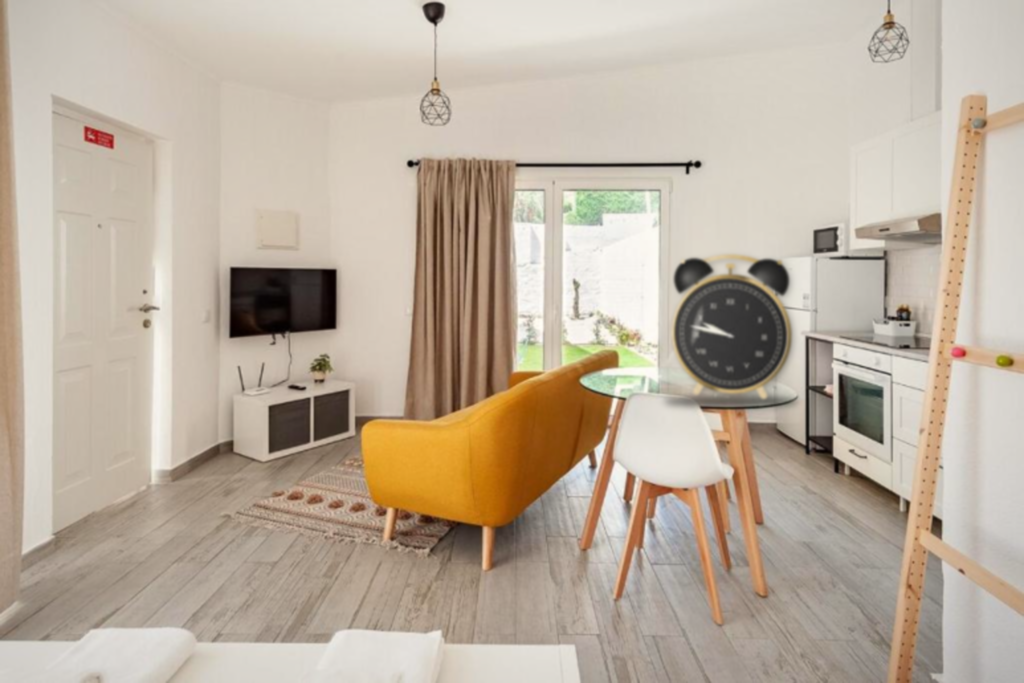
9:47
